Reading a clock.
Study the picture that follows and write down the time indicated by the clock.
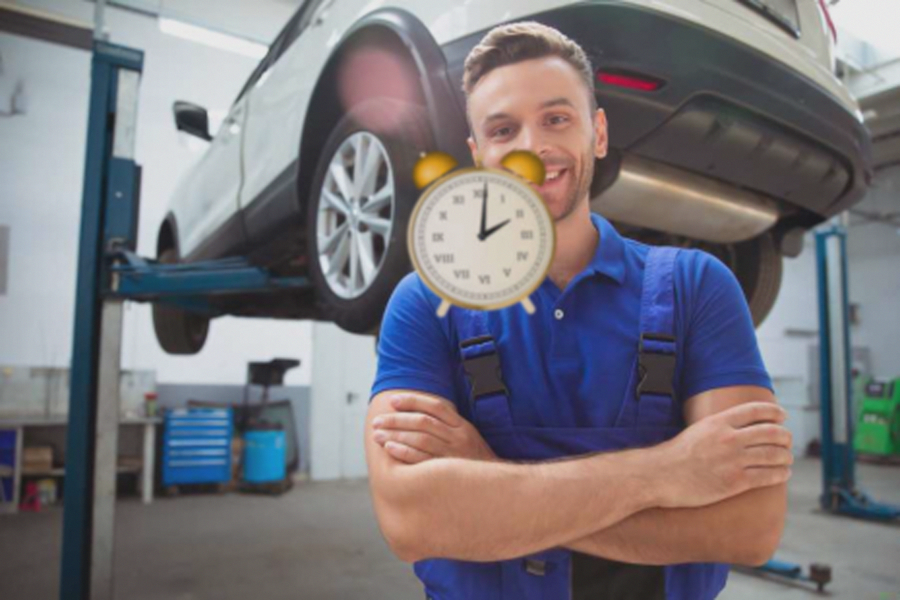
2:01
